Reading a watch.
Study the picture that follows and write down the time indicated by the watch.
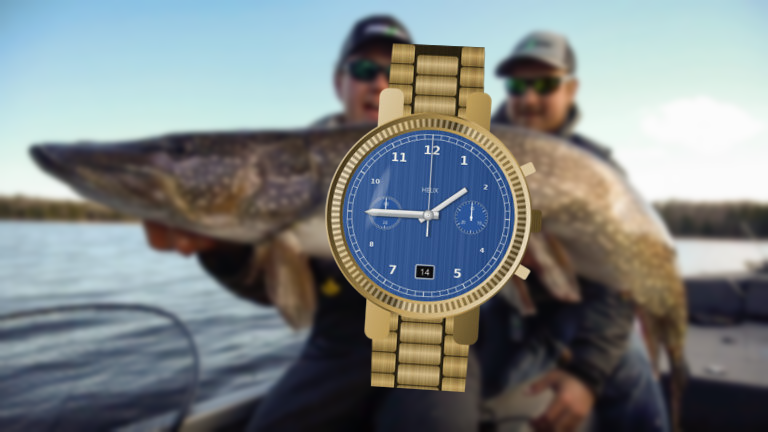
1:45
